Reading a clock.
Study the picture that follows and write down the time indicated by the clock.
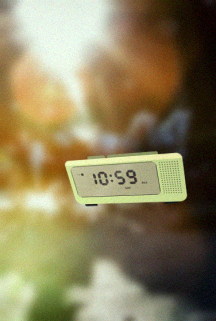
10:59
